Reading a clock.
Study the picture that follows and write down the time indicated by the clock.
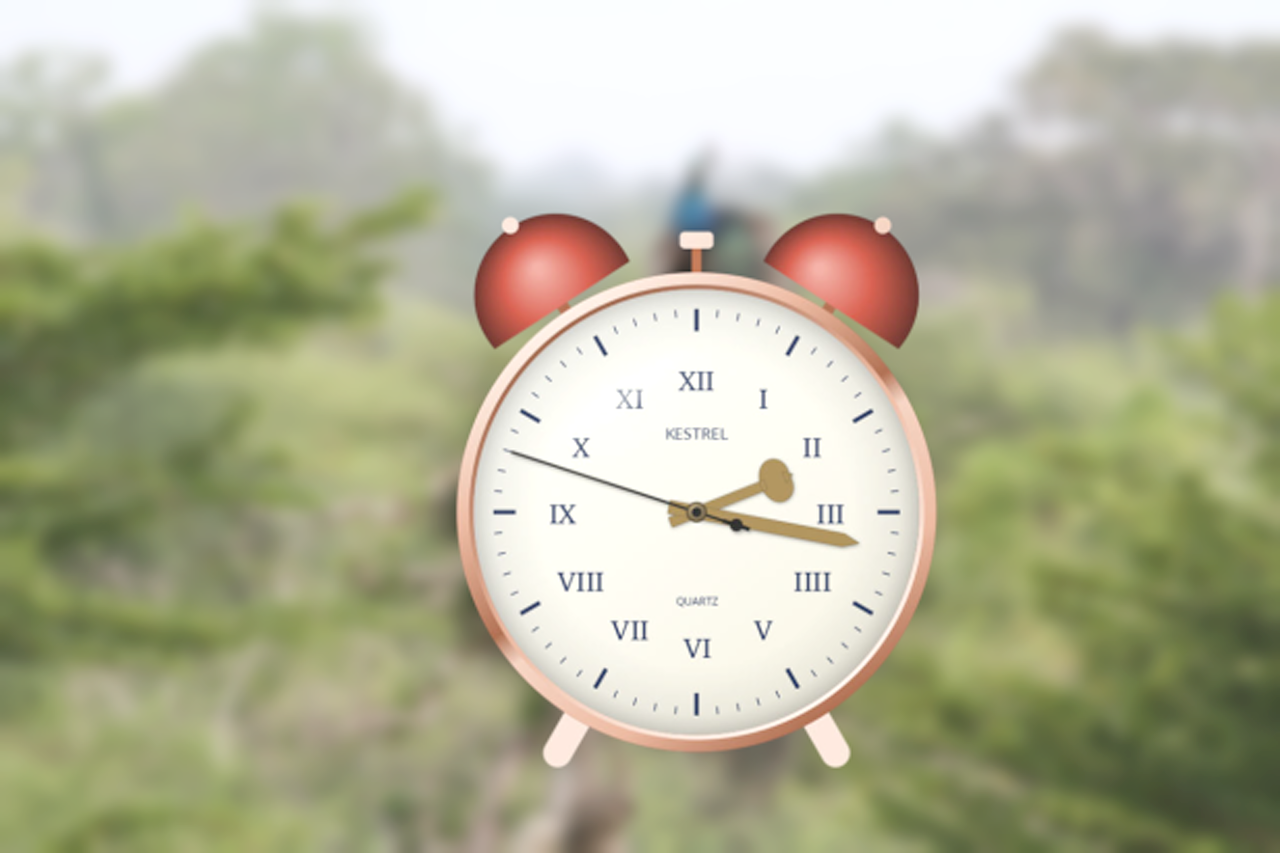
2:16:48
